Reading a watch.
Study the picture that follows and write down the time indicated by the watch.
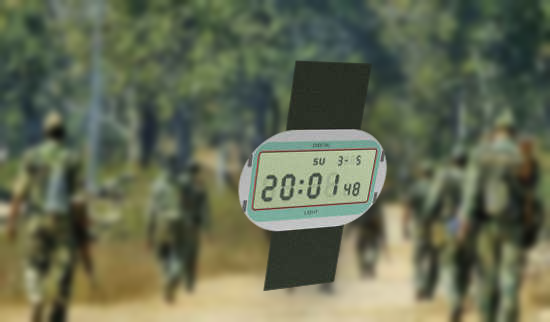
20:01:48
